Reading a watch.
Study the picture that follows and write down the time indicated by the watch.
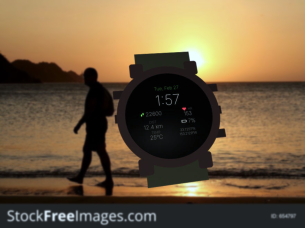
1:57
